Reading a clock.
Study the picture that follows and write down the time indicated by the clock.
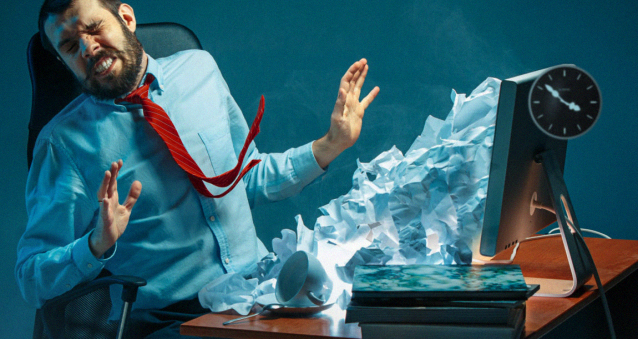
3:52
